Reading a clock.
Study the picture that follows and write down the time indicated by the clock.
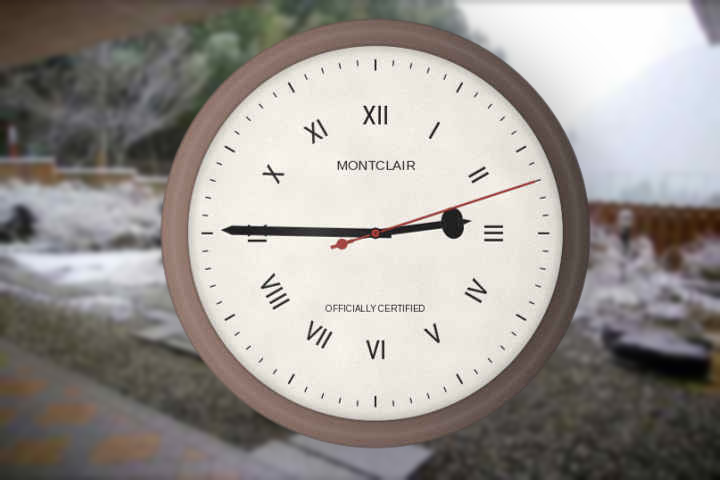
2:45:12
